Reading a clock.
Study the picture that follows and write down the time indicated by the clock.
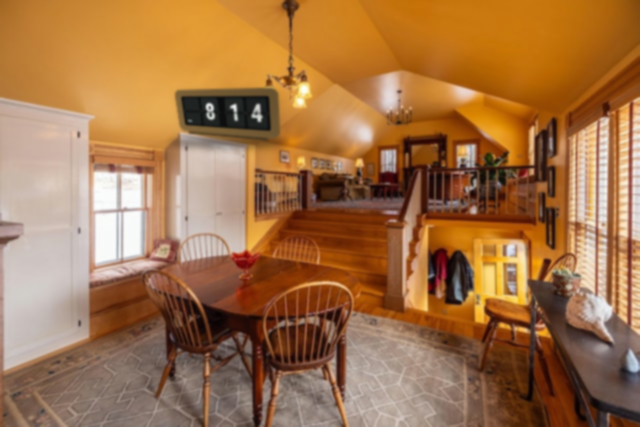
8:14
